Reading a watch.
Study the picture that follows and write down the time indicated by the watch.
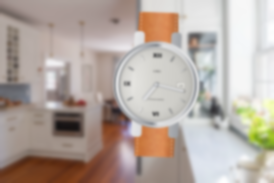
7:17
